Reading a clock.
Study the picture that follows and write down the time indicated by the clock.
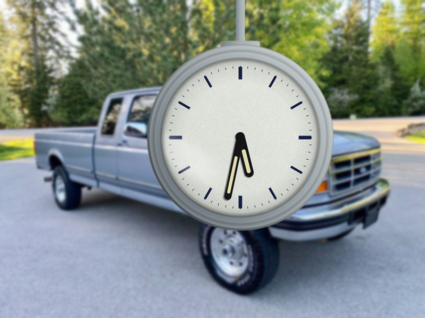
5:32
